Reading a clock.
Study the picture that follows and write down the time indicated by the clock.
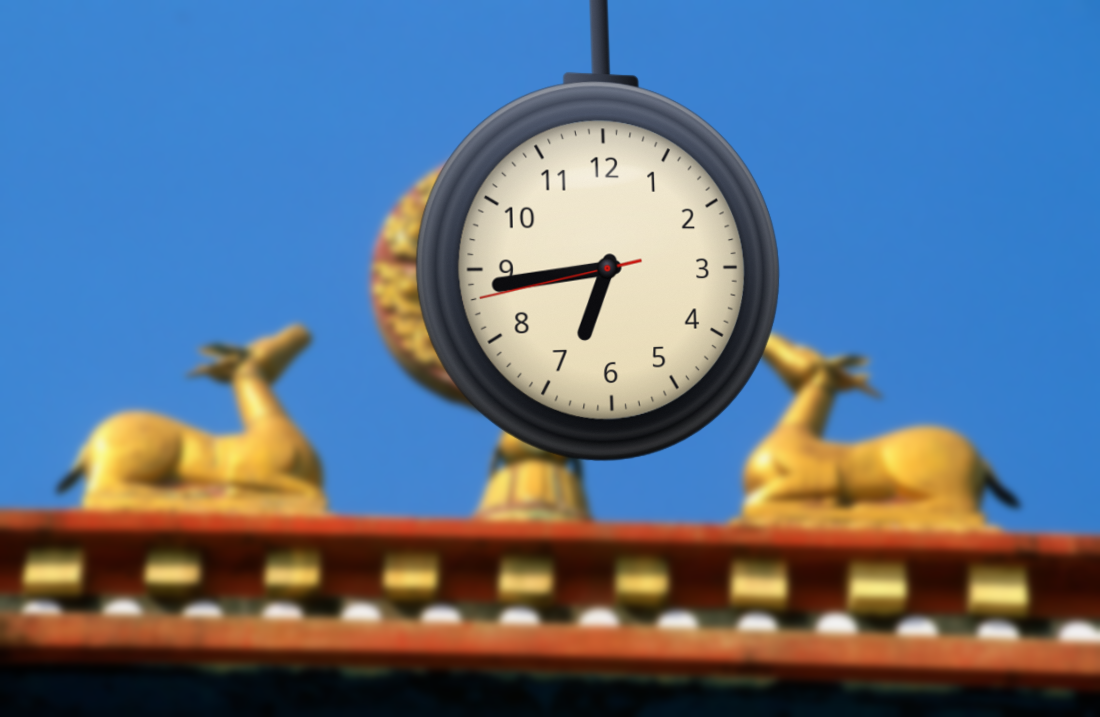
6:43:43
